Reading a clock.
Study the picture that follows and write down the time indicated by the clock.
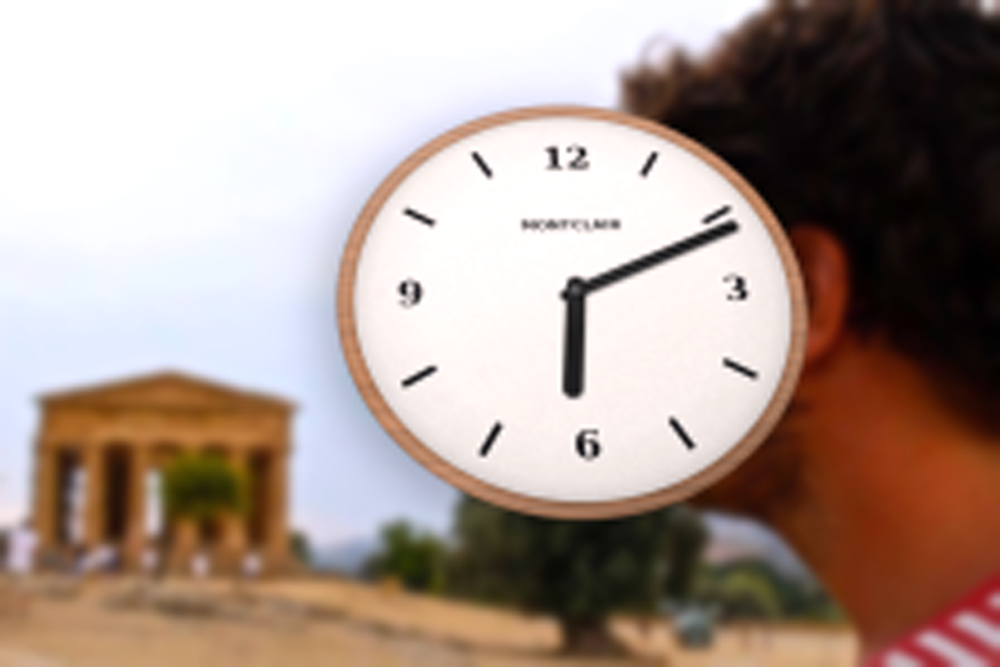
6:11
